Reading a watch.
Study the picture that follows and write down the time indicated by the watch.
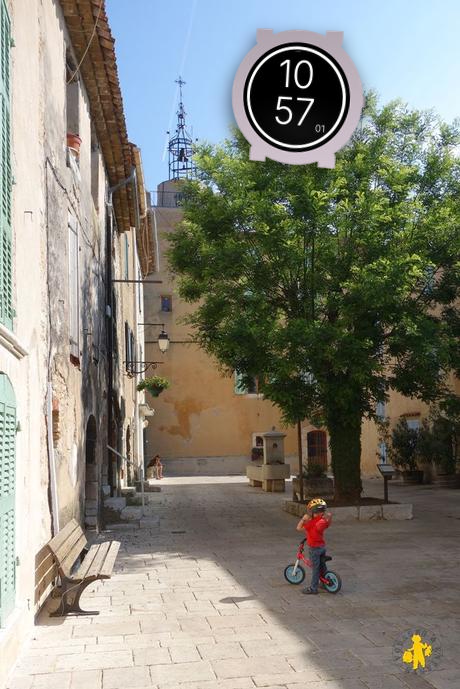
10:57:01
